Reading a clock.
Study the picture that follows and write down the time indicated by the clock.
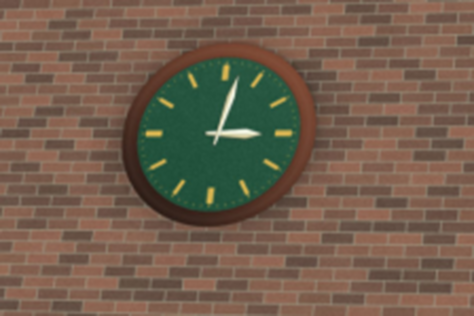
3:02
